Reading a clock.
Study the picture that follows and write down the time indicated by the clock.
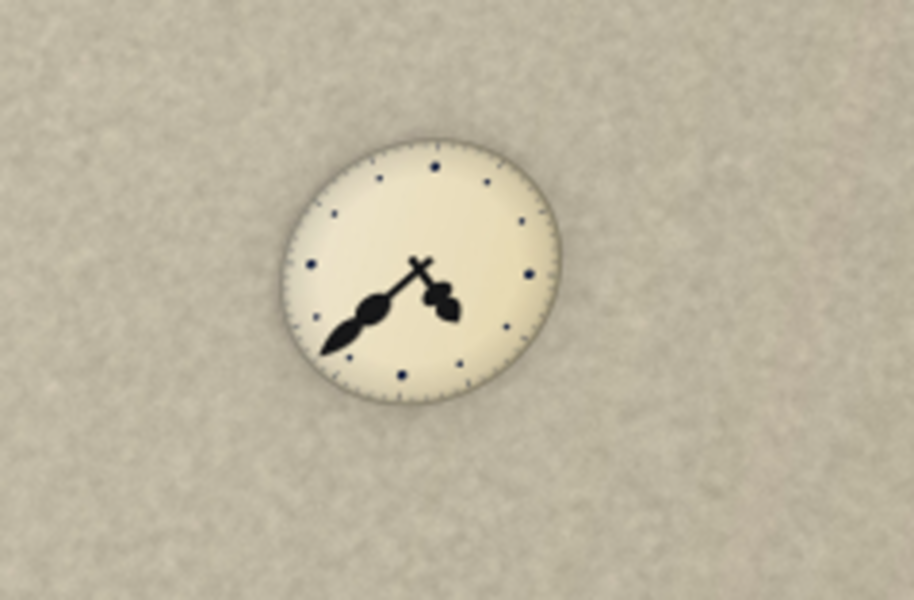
4:37
